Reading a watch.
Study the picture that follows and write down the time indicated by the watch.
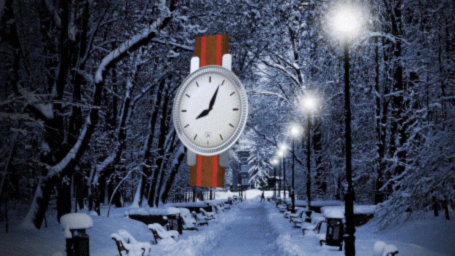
8:04
